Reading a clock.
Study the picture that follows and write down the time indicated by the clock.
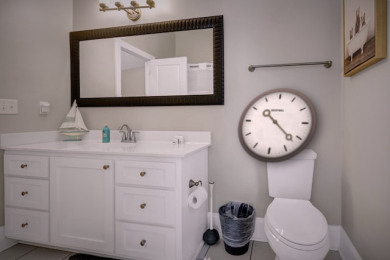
10:22
